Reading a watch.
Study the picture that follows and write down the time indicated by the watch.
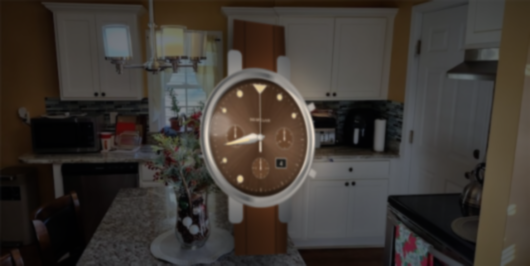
8:43
